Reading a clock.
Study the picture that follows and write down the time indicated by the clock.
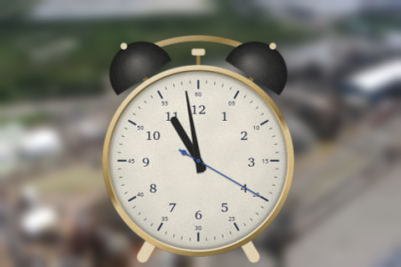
10:58:20
